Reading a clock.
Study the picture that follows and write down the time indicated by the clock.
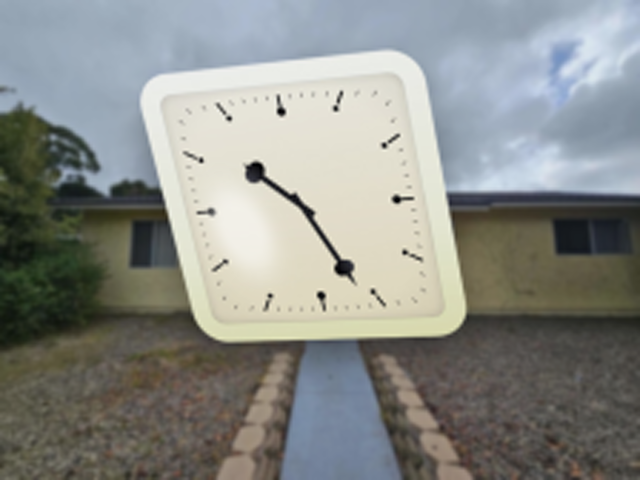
10:26
